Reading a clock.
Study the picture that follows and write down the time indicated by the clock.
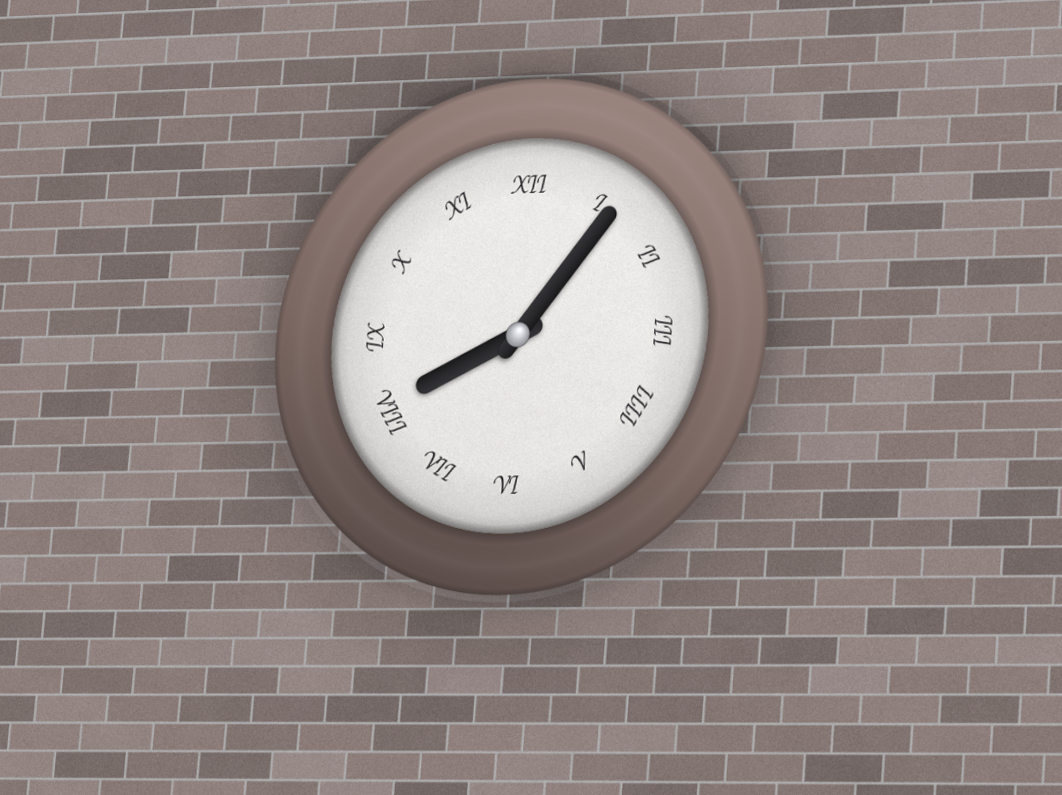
8:06
